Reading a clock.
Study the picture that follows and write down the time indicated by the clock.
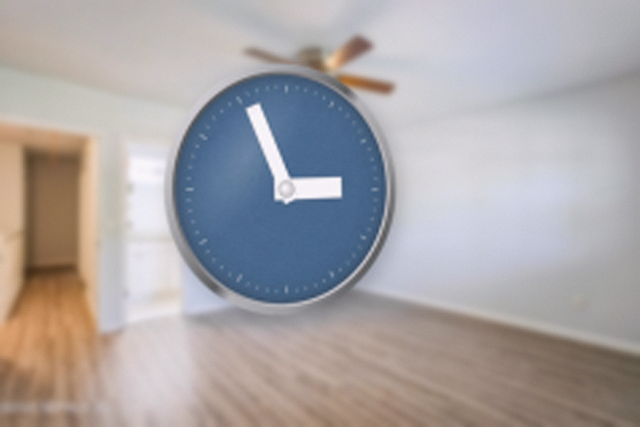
2:56
